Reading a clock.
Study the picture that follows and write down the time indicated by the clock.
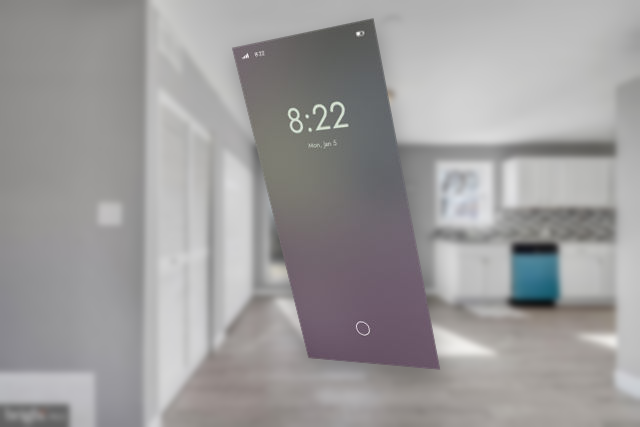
8:22
